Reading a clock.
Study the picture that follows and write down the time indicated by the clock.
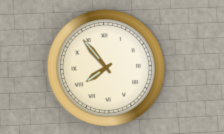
7:54
